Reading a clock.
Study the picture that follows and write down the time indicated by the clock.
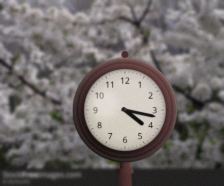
4:17
